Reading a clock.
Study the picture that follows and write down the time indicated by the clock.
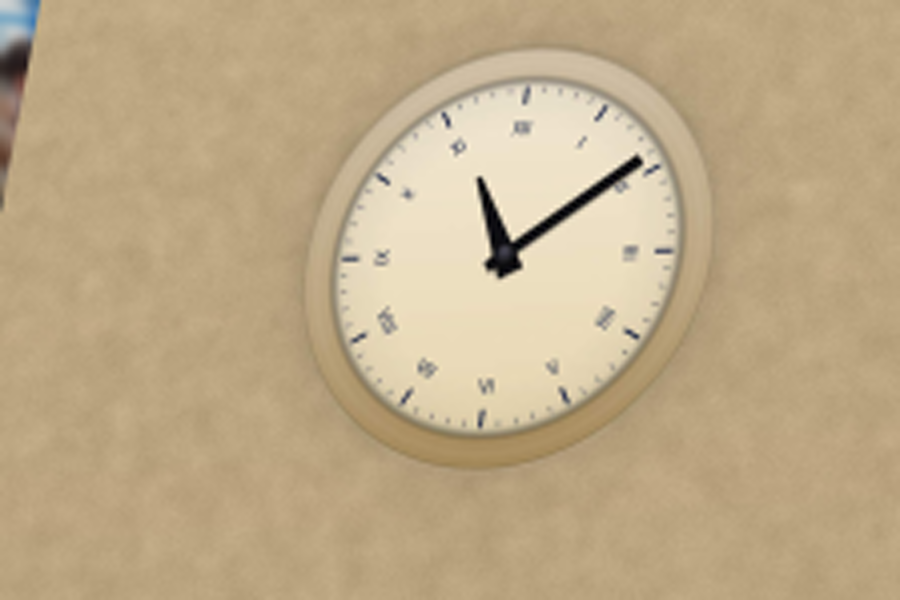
11:09
